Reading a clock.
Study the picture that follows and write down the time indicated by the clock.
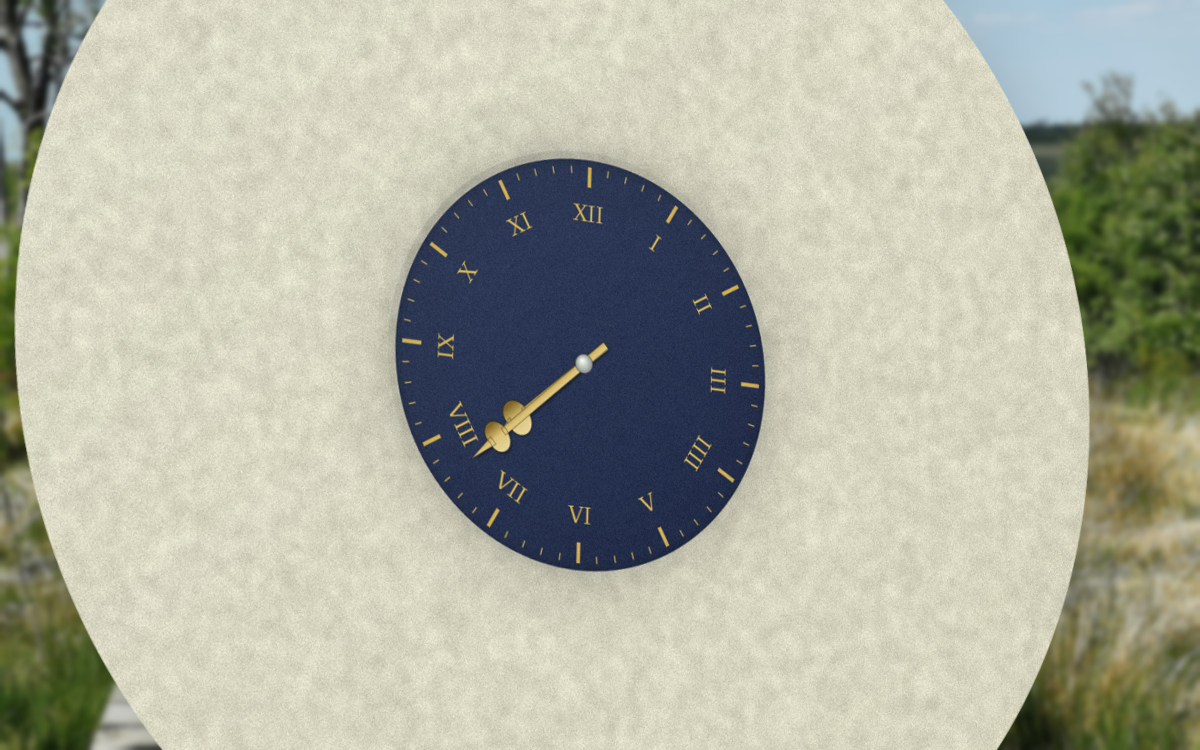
7:38
